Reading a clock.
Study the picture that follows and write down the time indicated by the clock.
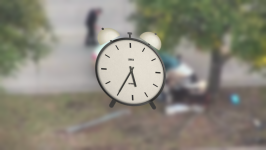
5:35
